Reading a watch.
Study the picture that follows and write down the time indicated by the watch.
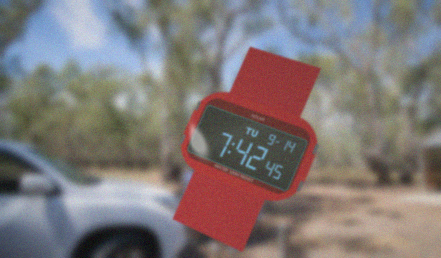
7:42:45
